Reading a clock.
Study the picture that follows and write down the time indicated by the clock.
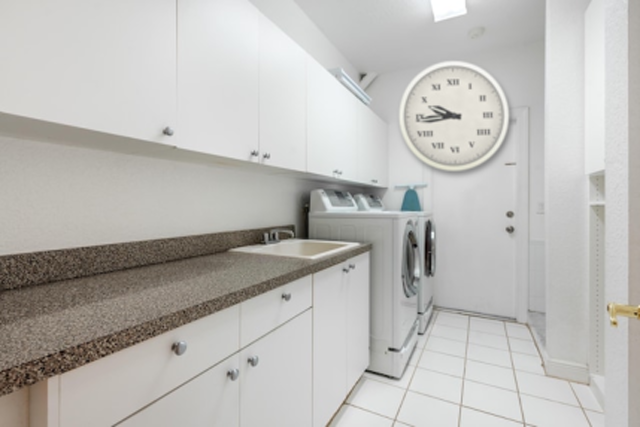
9:44
